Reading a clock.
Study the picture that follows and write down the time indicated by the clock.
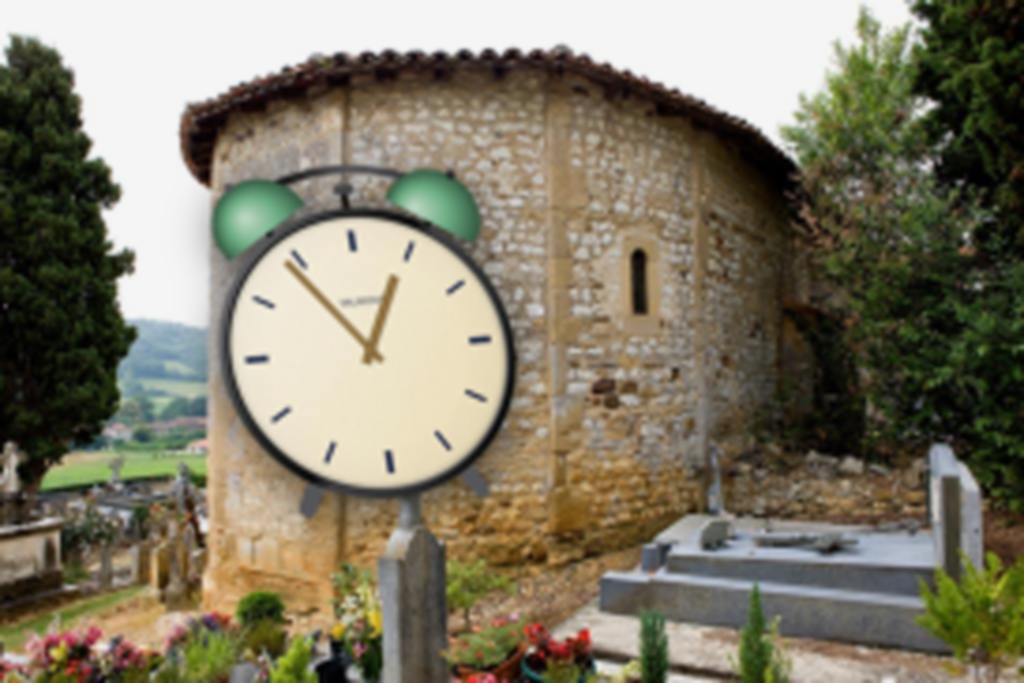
12:54
